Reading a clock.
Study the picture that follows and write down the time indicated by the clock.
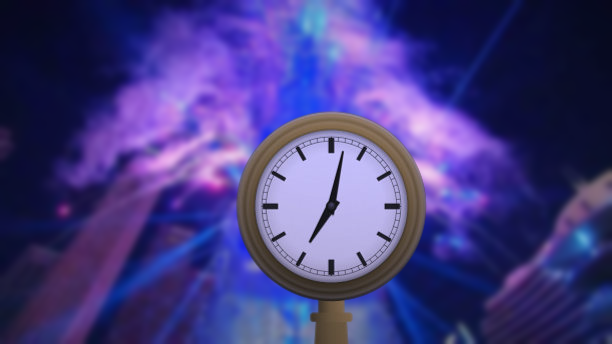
7:02
